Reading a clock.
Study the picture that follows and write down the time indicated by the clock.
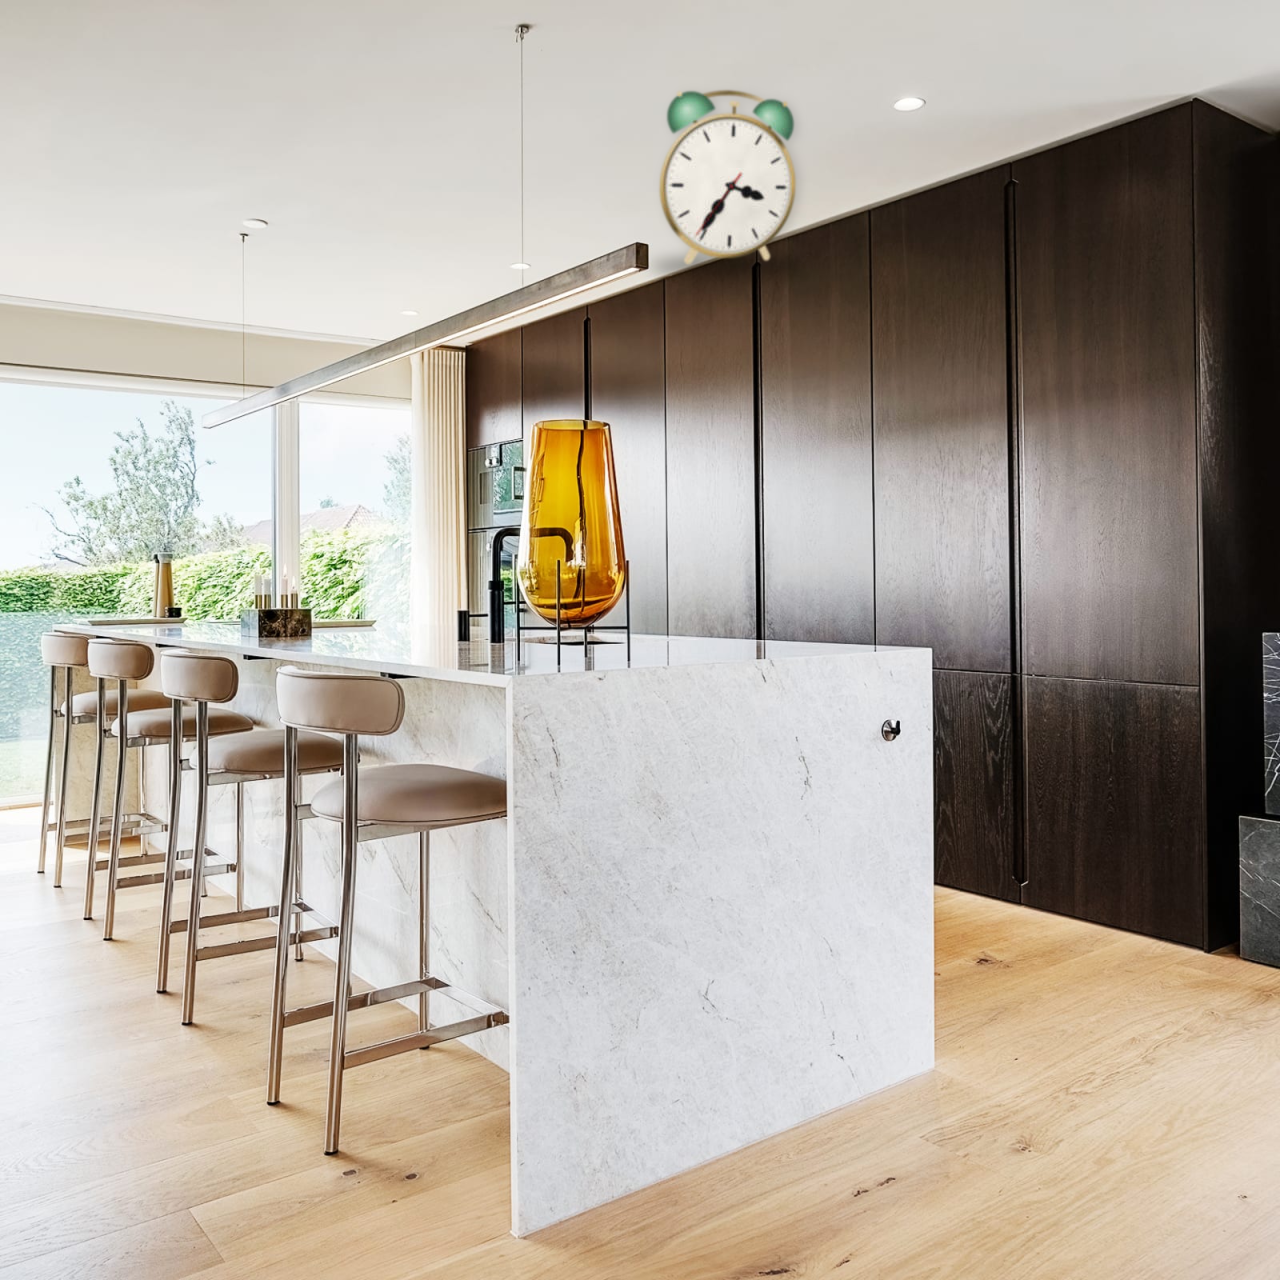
3:35:36
